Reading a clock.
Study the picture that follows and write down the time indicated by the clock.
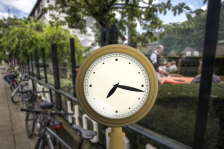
7:17
